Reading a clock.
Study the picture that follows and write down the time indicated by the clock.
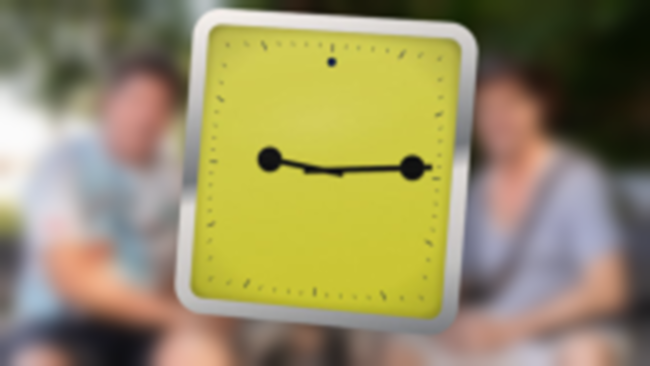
9:14
